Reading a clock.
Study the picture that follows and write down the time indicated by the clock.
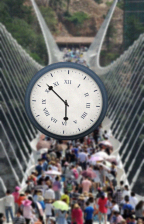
5:52
